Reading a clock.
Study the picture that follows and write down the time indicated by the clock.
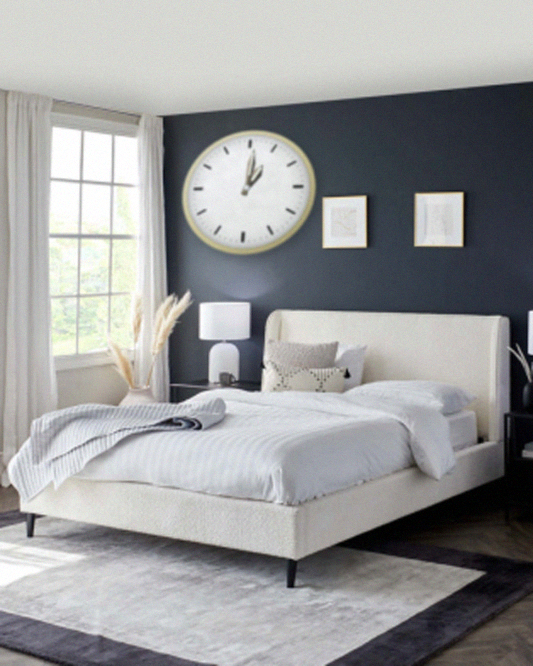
1:01
